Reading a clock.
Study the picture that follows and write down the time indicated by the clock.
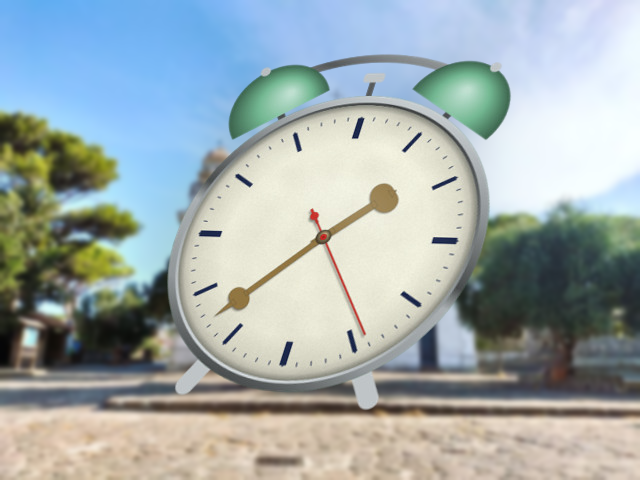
1:37:24
